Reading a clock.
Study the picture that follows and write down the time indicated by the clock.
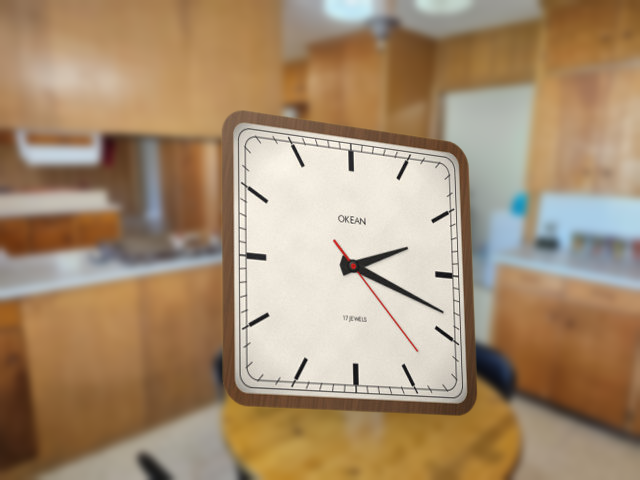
2:18:23
